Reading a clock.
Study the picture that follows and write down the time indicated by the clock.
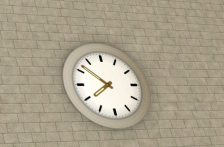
7:52
